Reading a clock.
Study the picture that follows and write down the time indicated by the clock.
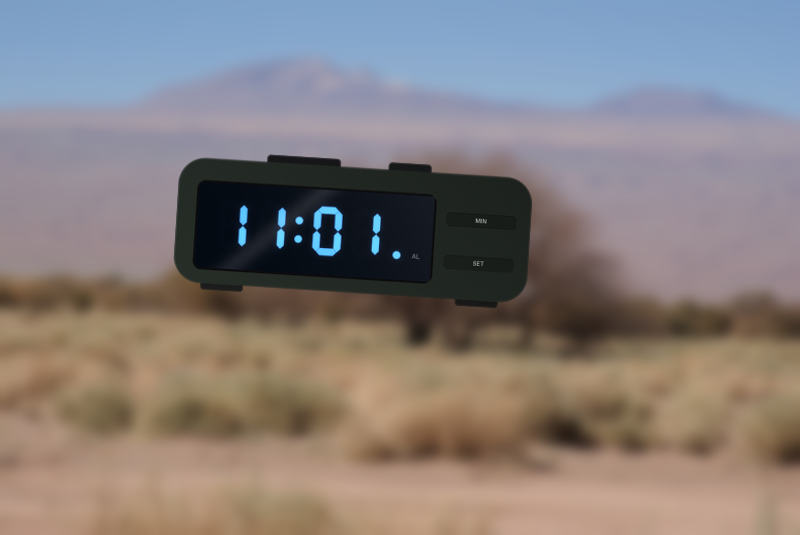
11:01
